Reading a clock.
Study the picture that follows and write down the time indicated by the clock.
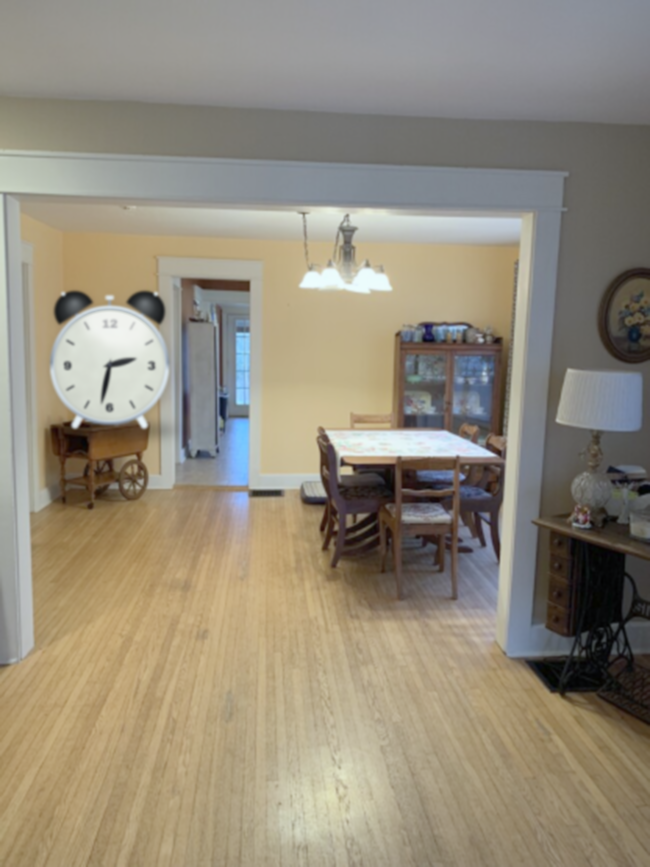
2:32
